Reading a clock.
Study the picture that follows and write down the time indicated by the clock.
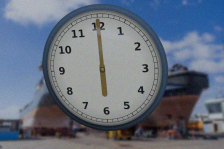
6:00
